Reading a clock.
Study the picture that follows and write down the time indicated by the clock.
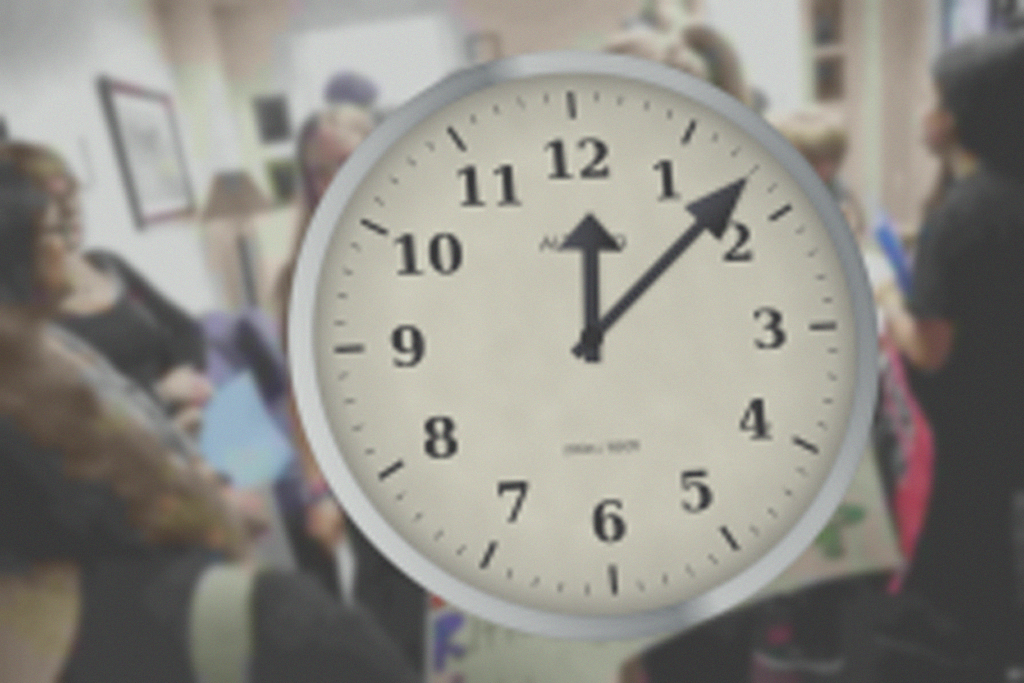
12:08
